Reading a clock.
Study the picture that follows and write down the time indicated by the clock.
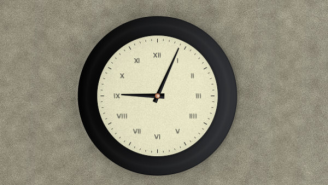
9:04
